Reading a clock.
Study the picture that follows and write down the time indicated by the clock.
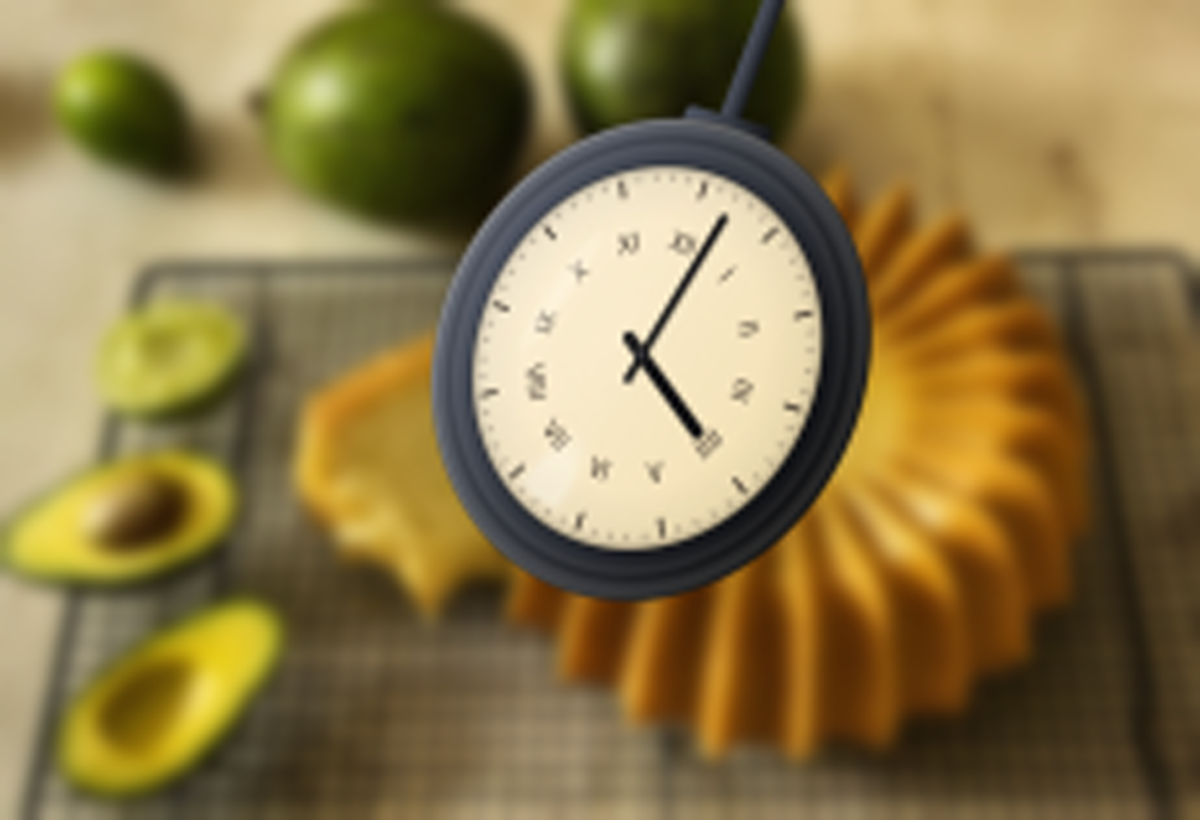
4:02
